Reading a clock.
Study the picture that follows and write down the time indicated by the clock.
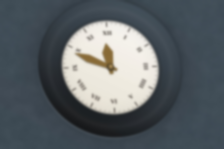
11:49
